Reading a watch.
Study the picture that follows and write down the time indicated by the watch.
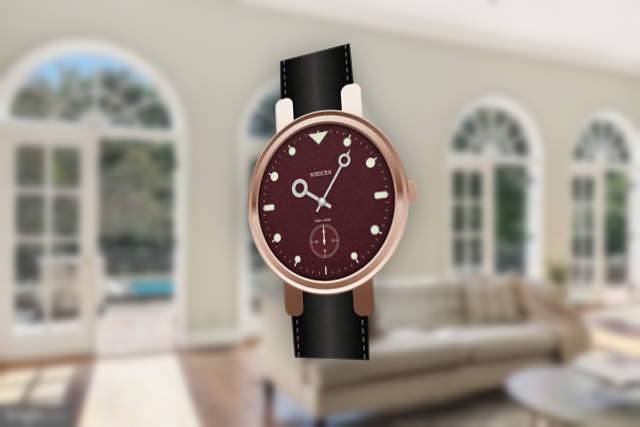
10:06
